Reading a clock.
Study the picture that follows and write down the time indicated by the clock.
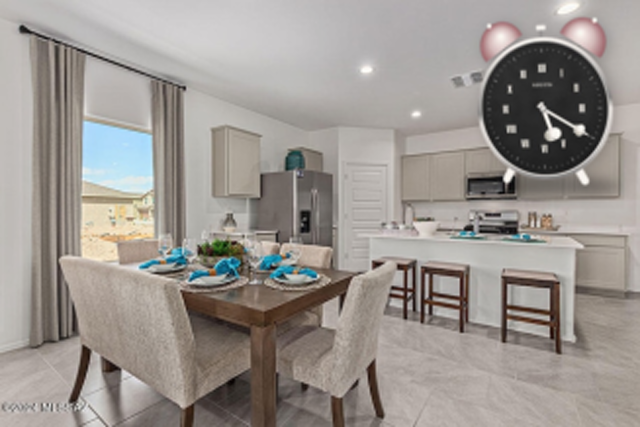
5:20
